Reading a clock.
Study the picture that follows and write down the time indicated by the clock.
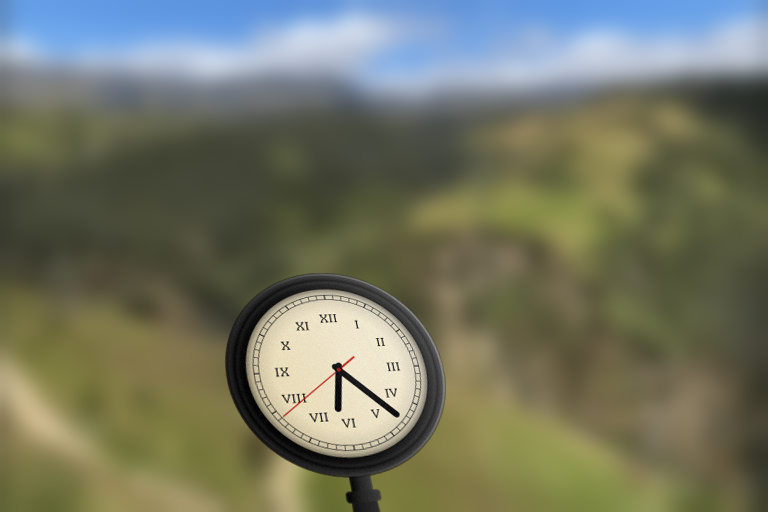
6:22:39
